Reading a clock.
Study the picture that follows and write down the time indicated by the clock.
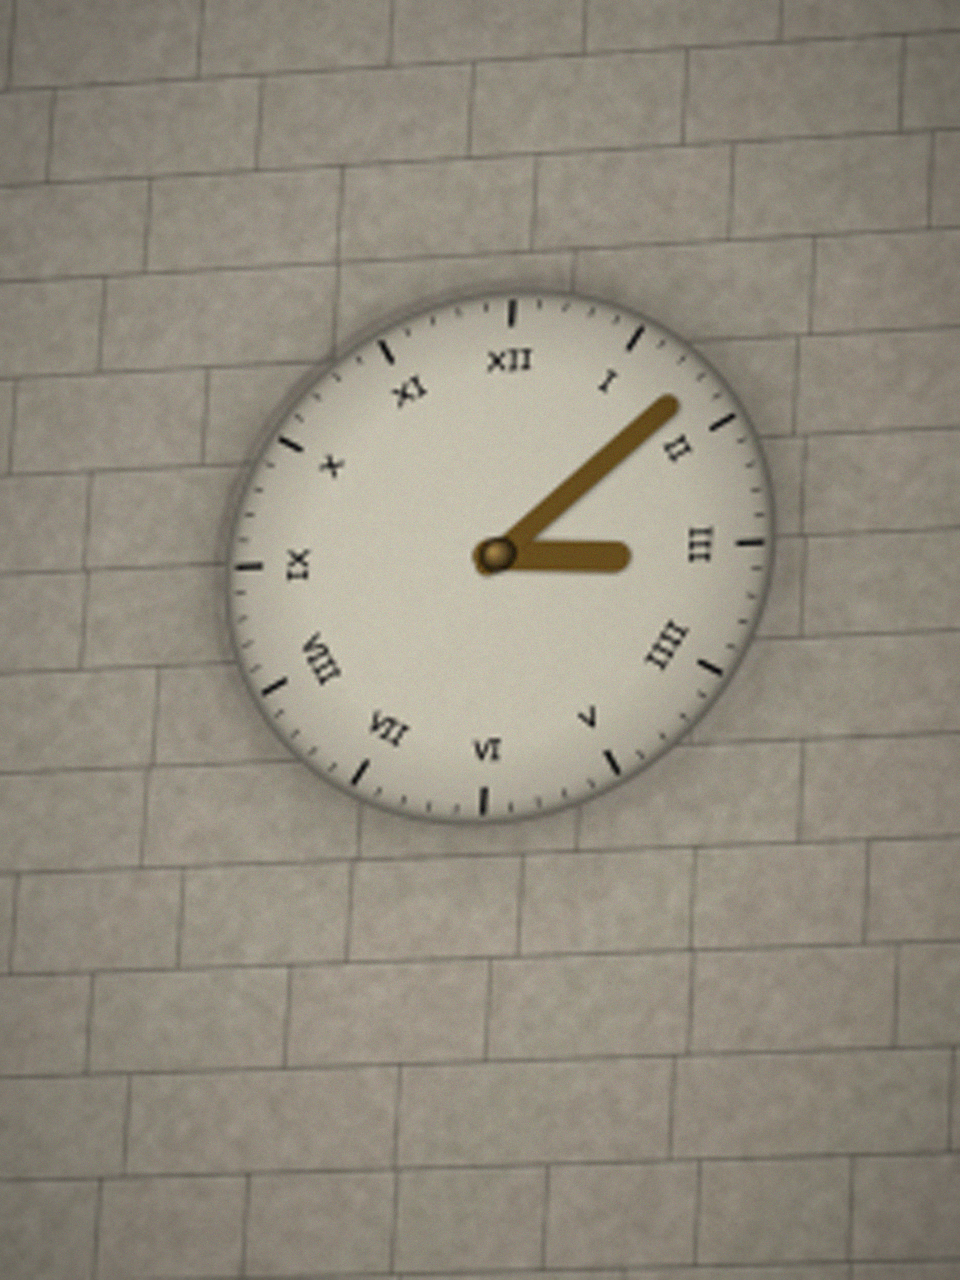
3:08
